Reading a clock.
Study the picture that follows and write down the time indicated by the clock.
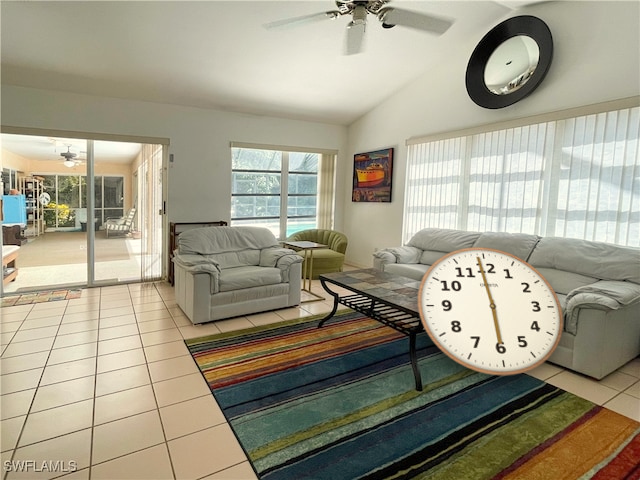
5:59
